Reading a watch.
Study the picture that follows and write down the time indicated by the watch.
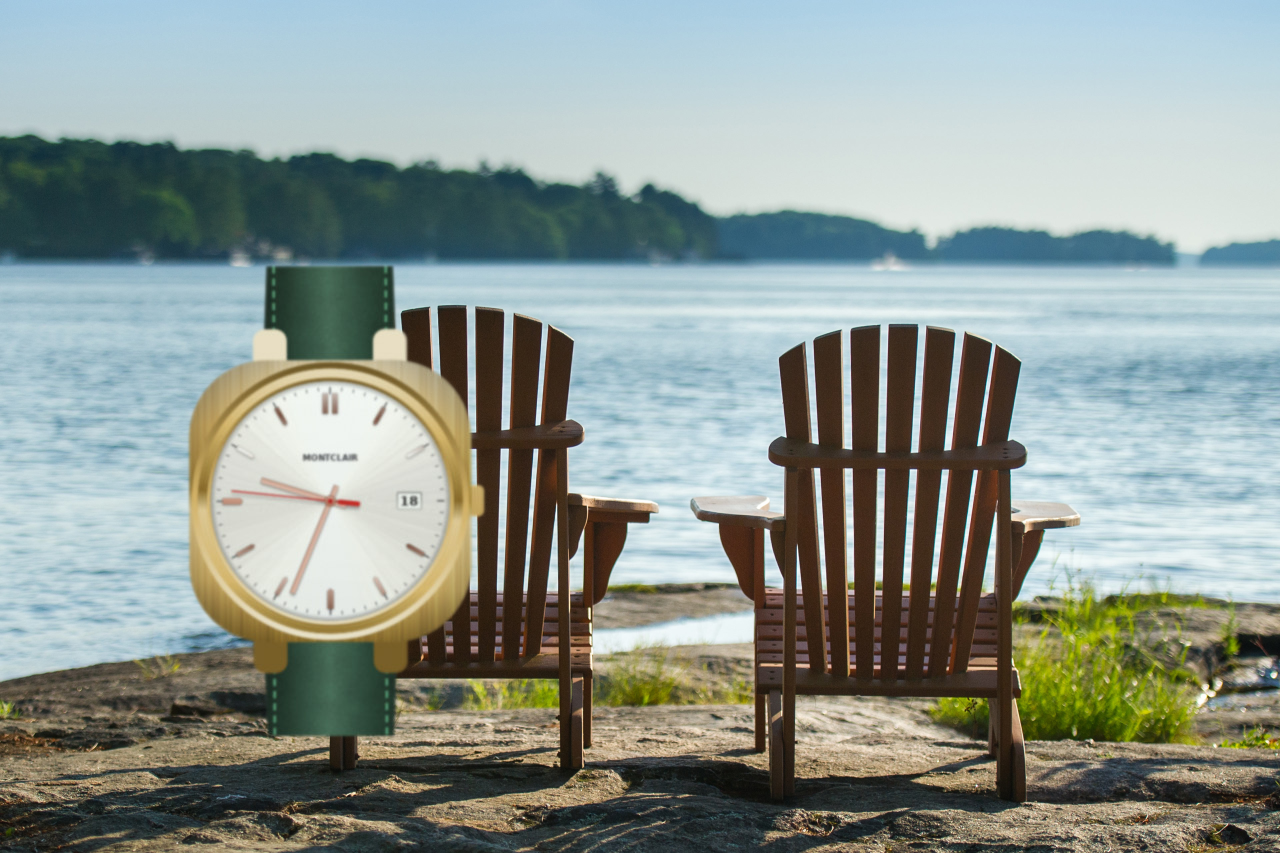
9:33:46
